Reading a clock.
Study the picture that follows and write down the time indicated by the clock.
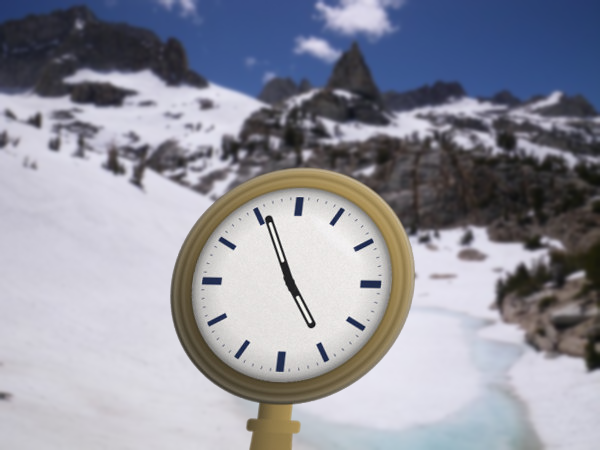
4:56
